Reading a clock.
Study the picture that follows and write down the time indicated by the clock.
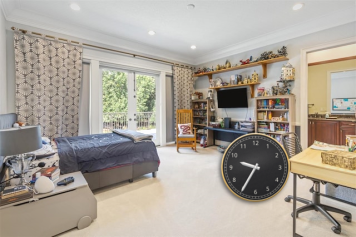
9:35
